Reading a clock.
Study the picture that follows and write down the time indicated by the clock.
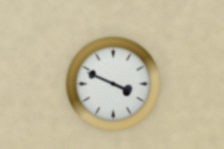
3:49
